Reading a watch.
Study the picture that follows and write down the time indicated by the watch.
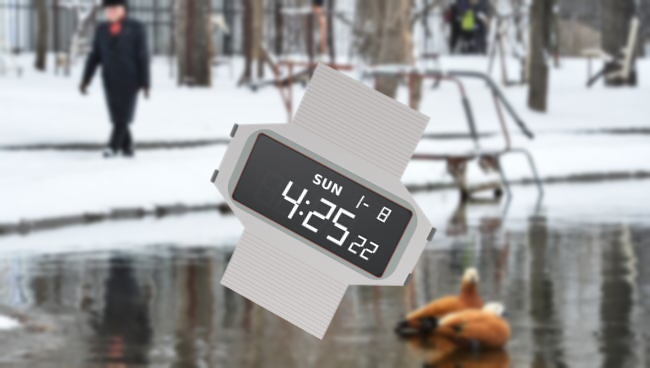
4:25:22
